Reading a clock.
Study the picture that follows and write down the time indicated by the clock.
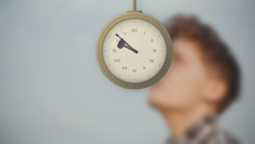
9:52
